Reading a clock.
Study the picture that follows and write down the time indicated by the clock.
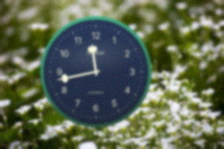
11:43
